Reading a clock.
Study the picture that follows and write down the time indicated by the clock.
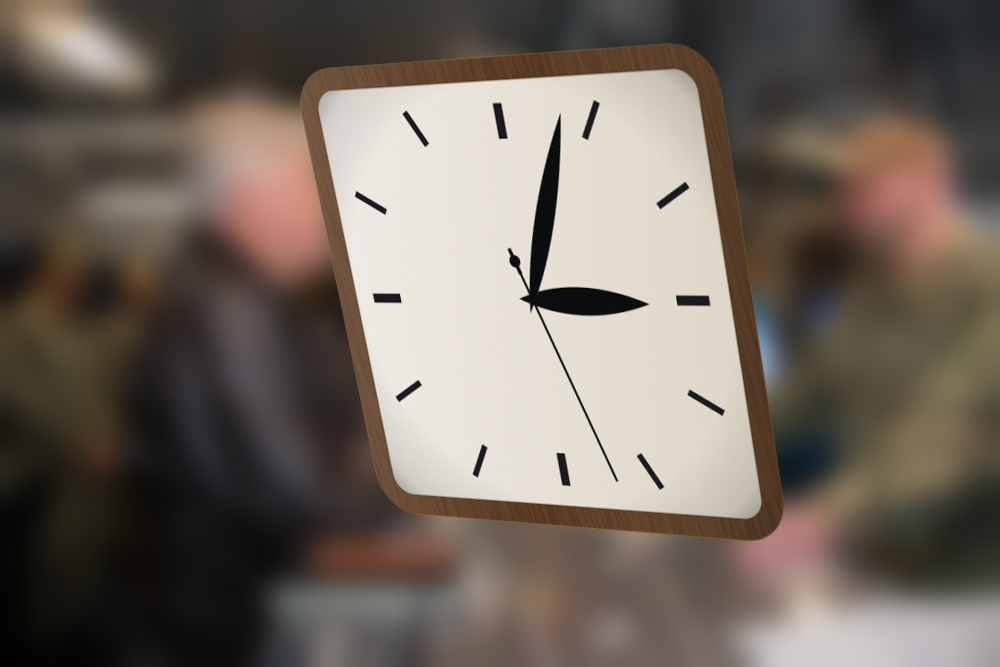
3:03:27
